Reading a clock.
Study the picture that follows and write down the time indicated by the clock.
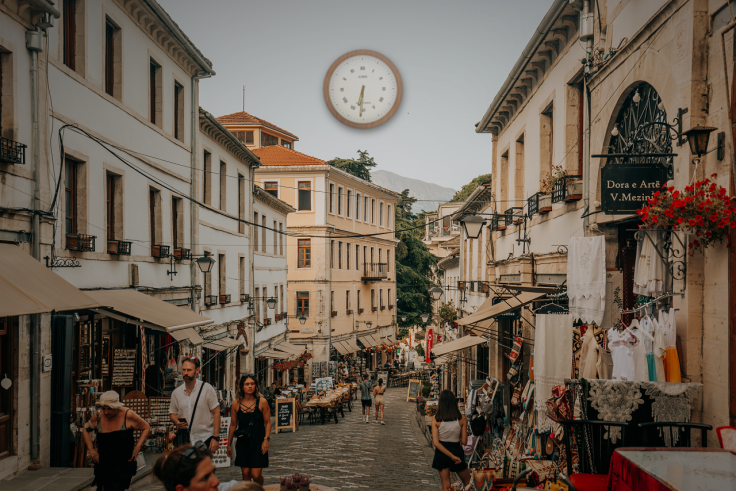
6:31
